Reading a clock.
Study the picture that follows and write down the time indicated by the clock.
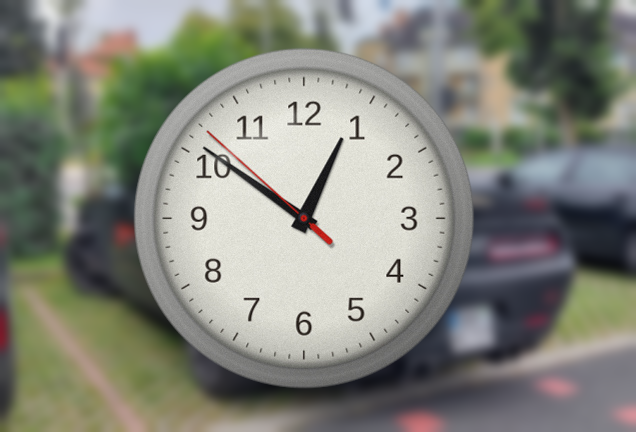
12:50:52
